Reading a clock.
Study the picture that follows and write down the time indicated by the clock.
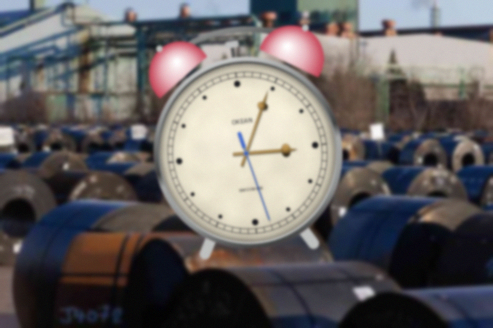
3:04:28
